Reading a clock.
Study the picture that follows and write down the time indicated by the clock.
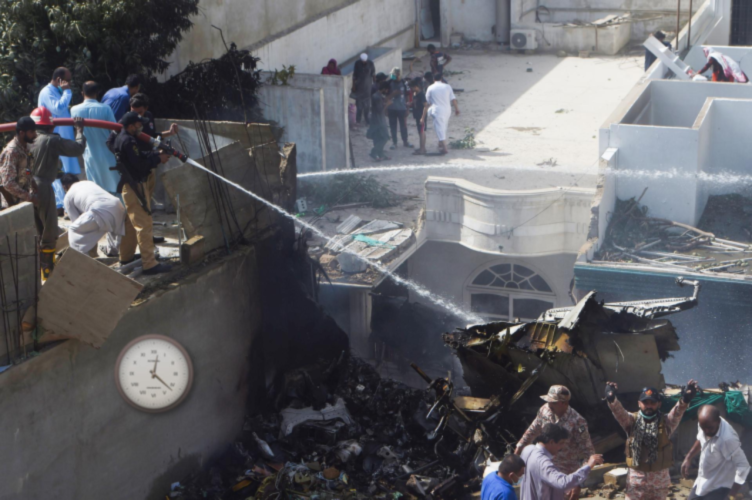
12:22
